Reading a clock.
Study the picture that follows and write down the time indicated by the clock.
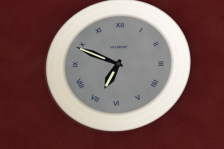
6:49
